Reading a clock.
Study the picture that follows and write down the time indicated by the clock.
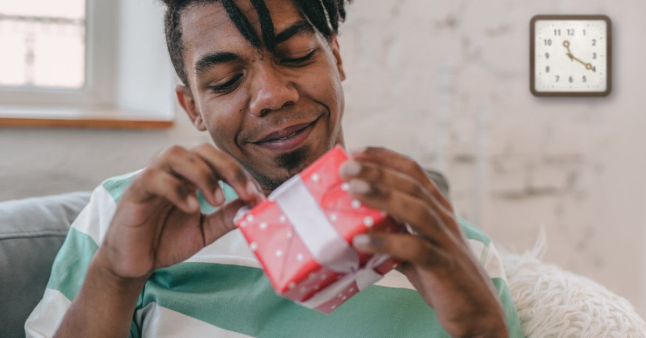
11:20
